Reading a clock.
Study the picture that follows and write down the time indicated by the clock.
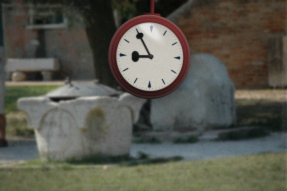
8:55
